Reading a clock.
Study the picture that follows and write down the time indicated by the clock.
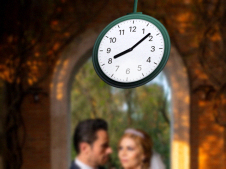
8:08
